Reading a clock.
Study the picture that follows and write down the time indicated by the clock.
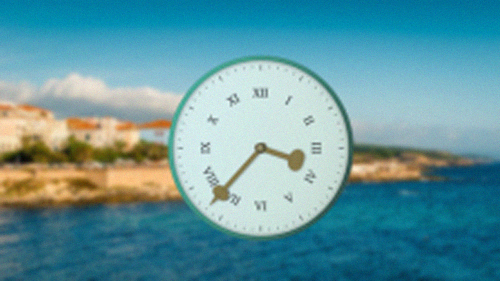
3:37
